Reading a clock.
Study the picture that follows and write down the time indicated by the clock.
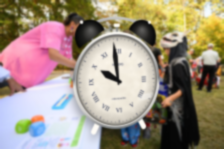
9:59
